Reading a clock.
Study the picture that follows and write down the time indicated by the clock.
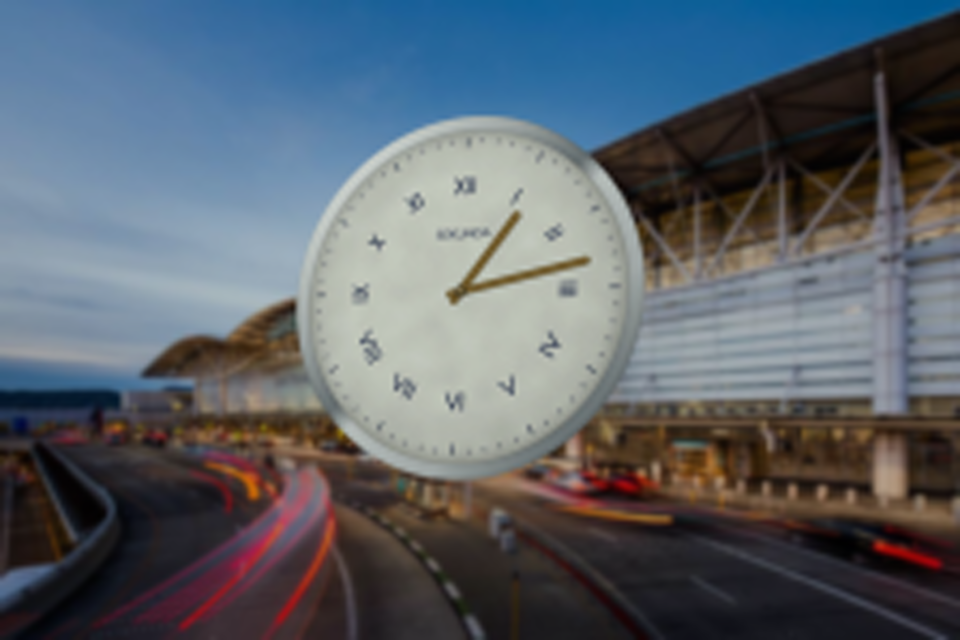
1:13
